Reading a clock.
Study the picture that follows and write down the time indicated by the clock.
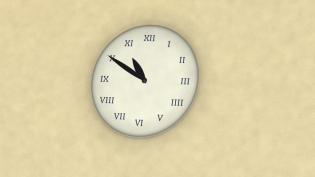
10:50
